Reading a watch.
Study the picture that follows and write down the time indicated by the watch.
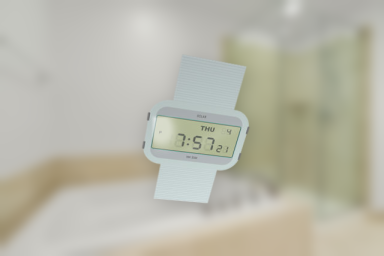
7:57:21
